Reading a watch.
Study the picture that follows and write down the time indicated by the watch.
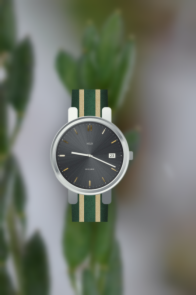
9:19
